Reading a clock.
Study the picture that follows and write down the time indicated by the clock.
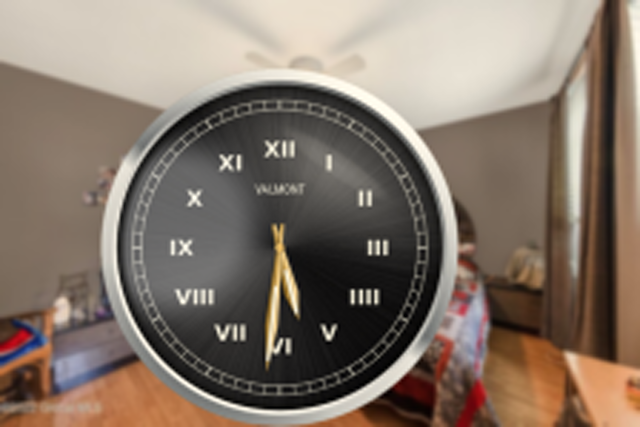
5:31
